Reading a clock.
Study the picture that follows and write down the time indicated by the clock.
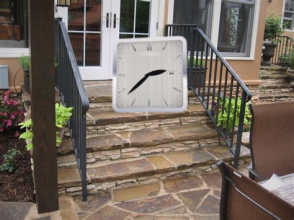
2:38
